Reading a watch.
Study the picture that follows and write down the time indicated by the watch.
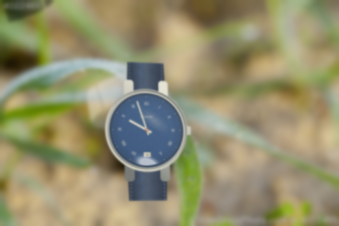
9:57
